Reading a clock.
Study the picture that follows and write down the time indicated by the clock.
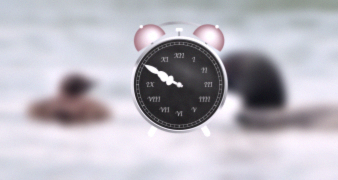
9:50
